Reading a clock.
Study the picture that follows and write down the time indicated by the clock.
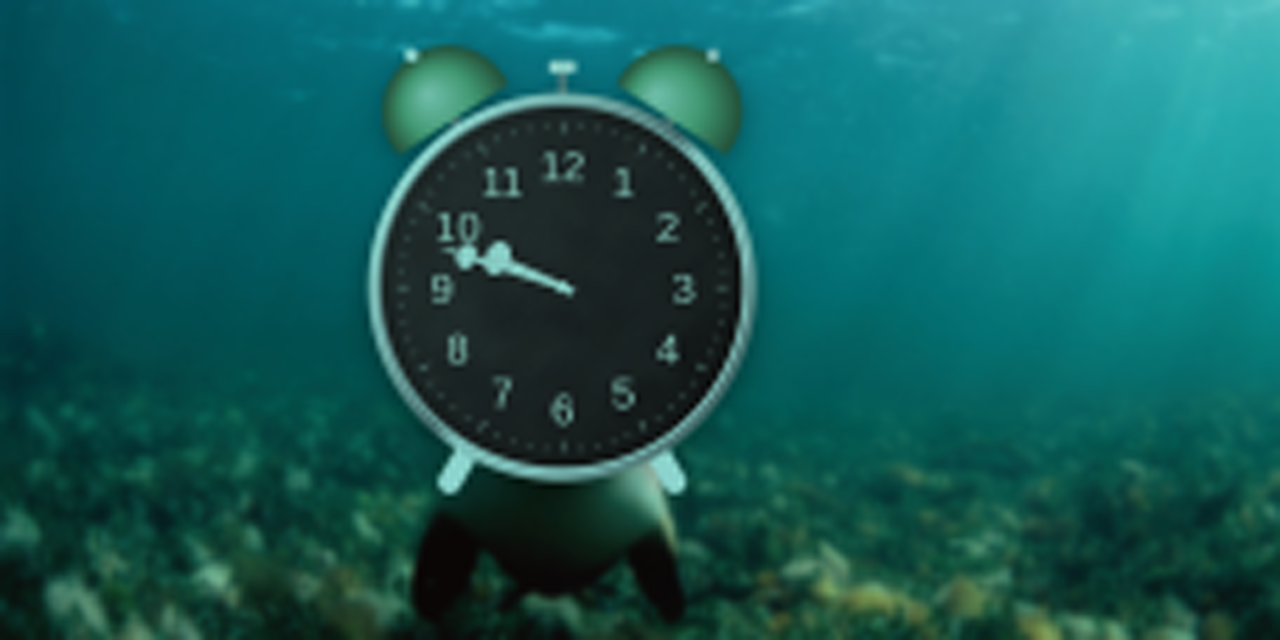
9:48
